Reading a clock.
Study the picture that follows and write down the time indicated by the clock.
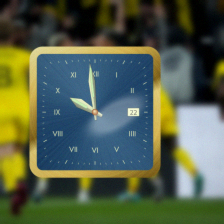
9:59
